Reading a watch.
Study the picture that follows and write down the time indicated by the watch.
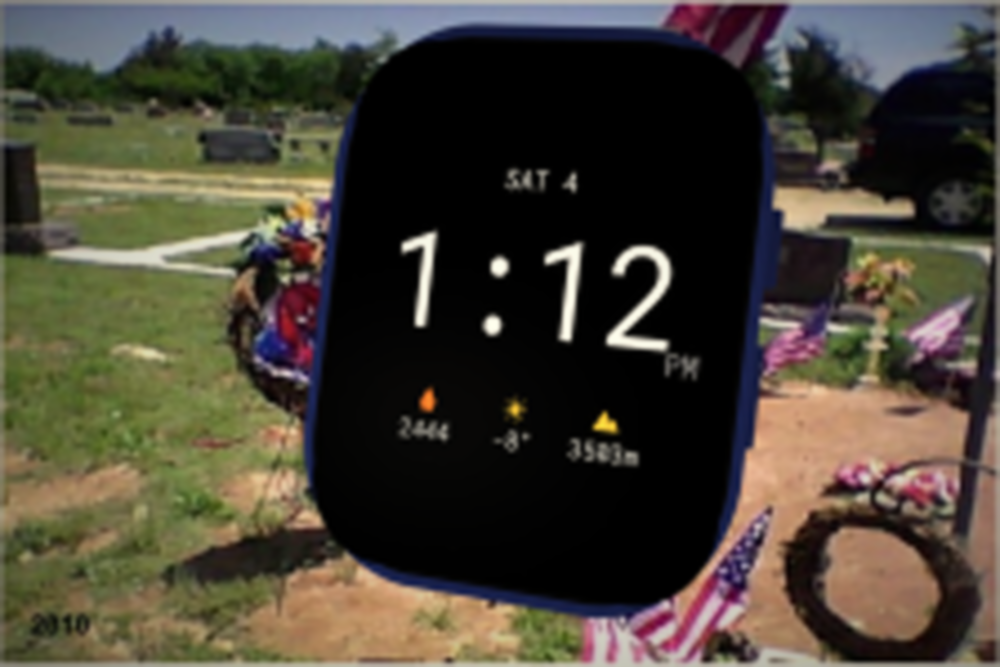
1:12
